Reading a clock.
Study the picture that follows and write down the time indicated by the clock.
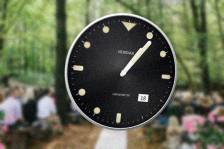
1:06
